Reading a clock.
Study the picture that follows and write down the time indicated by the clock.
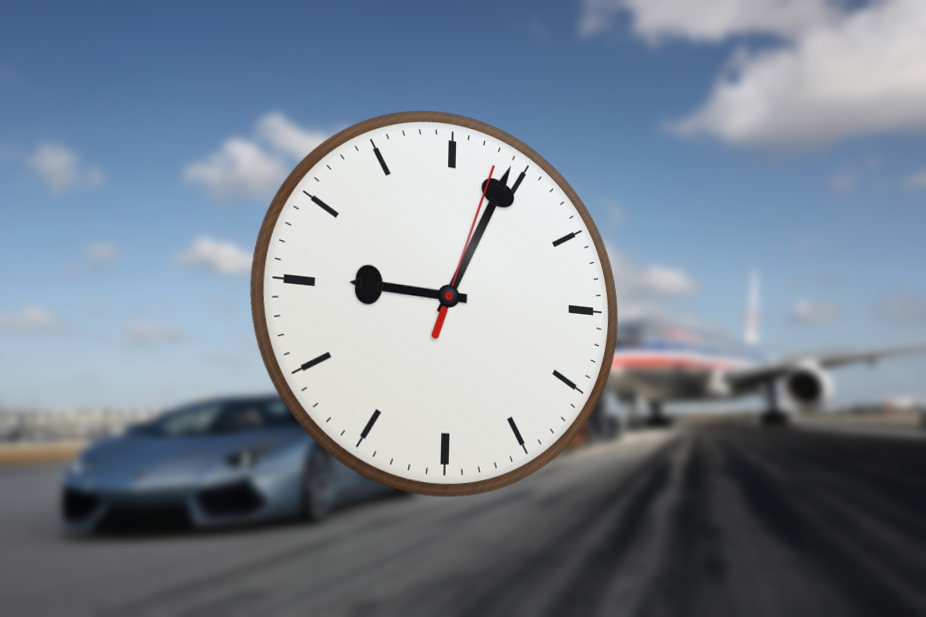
9:04:03
